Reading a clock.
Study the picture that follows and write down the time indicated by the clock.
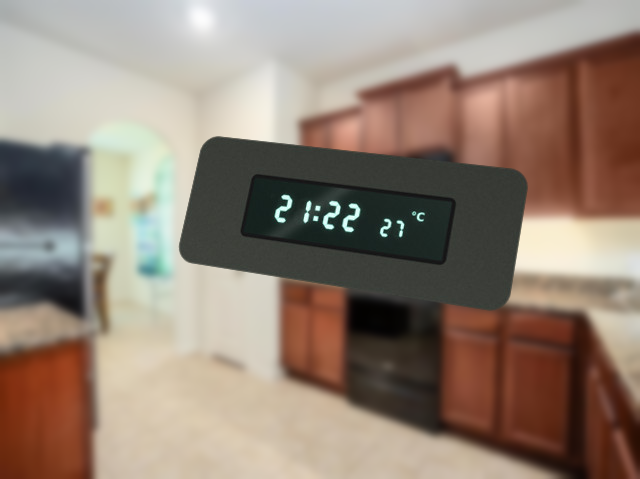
21:22
